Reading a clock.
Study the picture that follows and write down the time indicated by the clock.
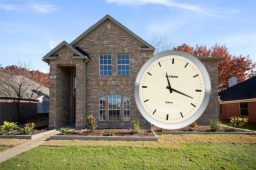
11:18
